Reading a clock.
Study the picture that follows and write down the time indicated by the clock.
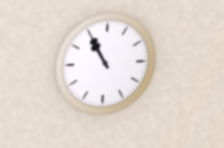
10:55
